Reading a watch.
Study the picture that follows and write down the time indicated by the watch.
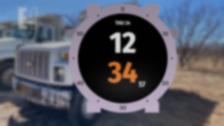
12:34
